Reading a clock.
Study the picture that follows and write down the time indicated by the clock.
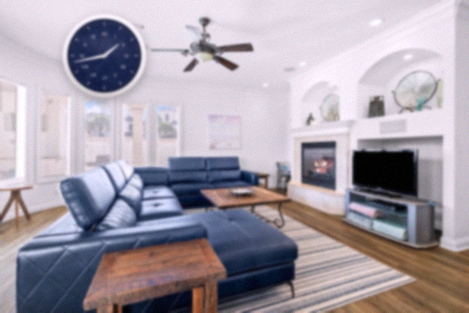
1:43
